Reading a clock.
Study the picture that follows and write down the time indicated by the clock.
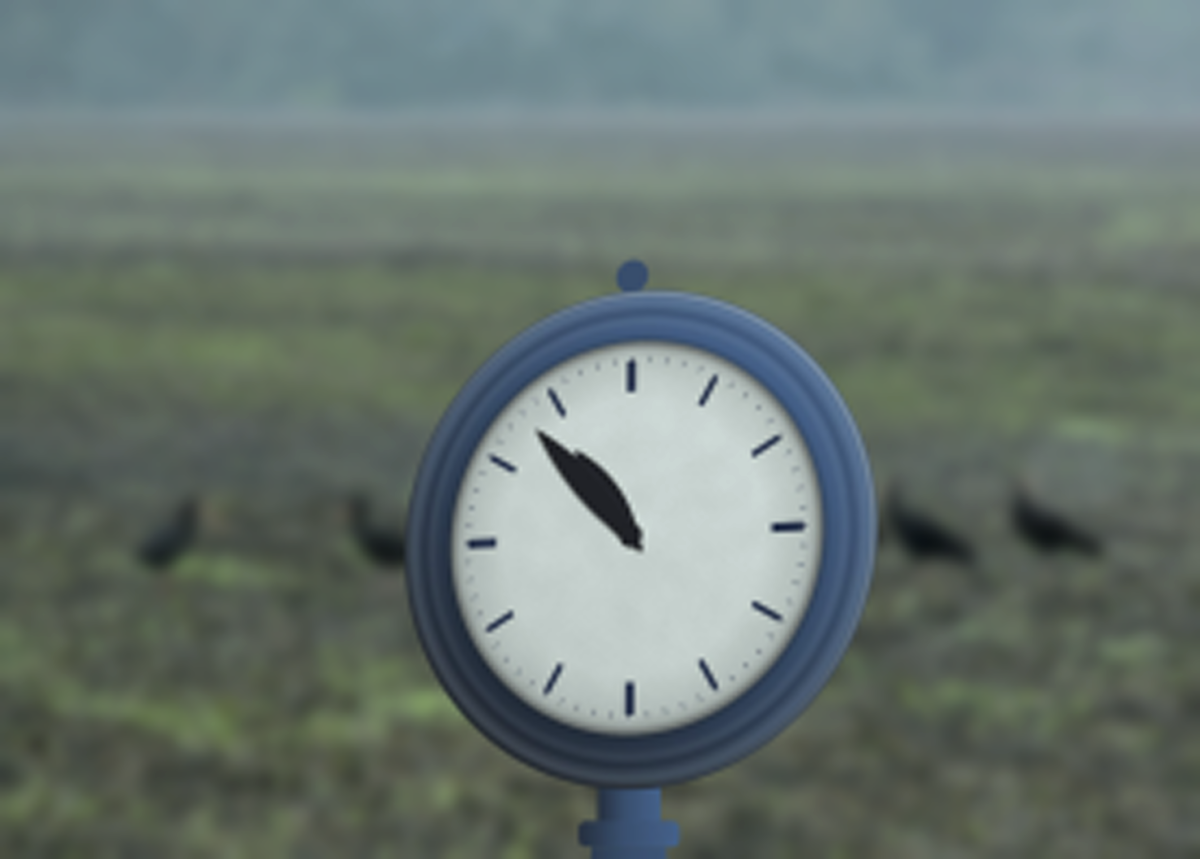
10:53
